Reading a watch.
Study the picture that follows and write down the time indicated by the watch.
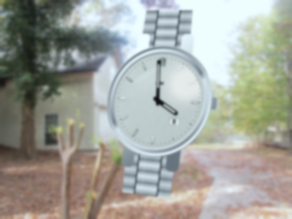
3:59
